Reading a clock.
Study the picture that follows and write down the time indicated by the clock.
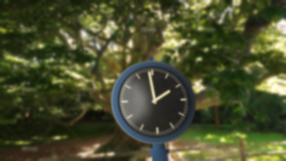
1:59
